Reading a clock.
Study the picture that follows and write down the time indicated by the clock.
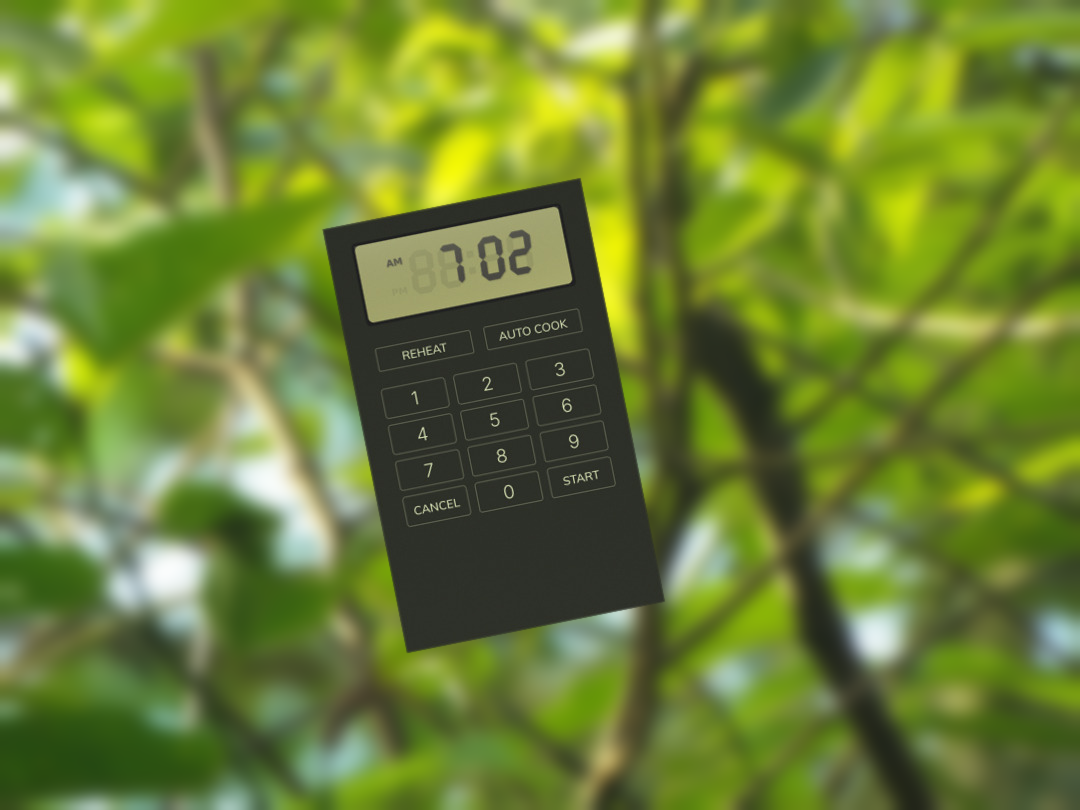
7:02
